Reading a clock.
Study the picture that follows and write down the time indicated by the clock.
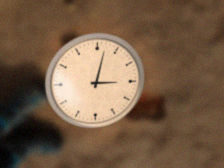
3:02
